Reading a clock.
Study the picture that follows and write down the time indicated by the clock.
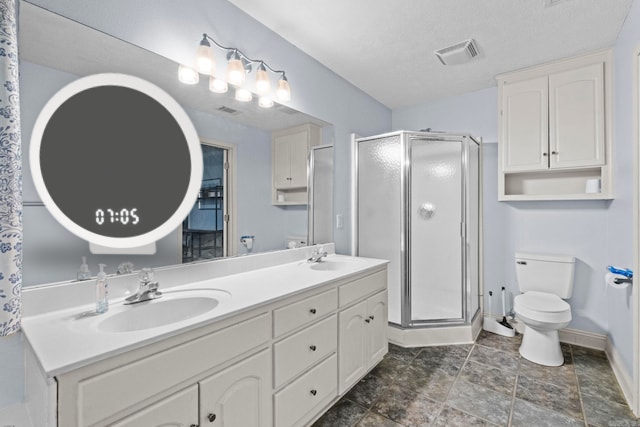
7:05
